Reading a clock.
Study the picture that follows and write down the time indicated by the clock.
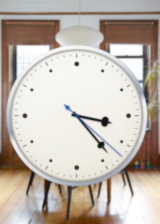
3:23:22
